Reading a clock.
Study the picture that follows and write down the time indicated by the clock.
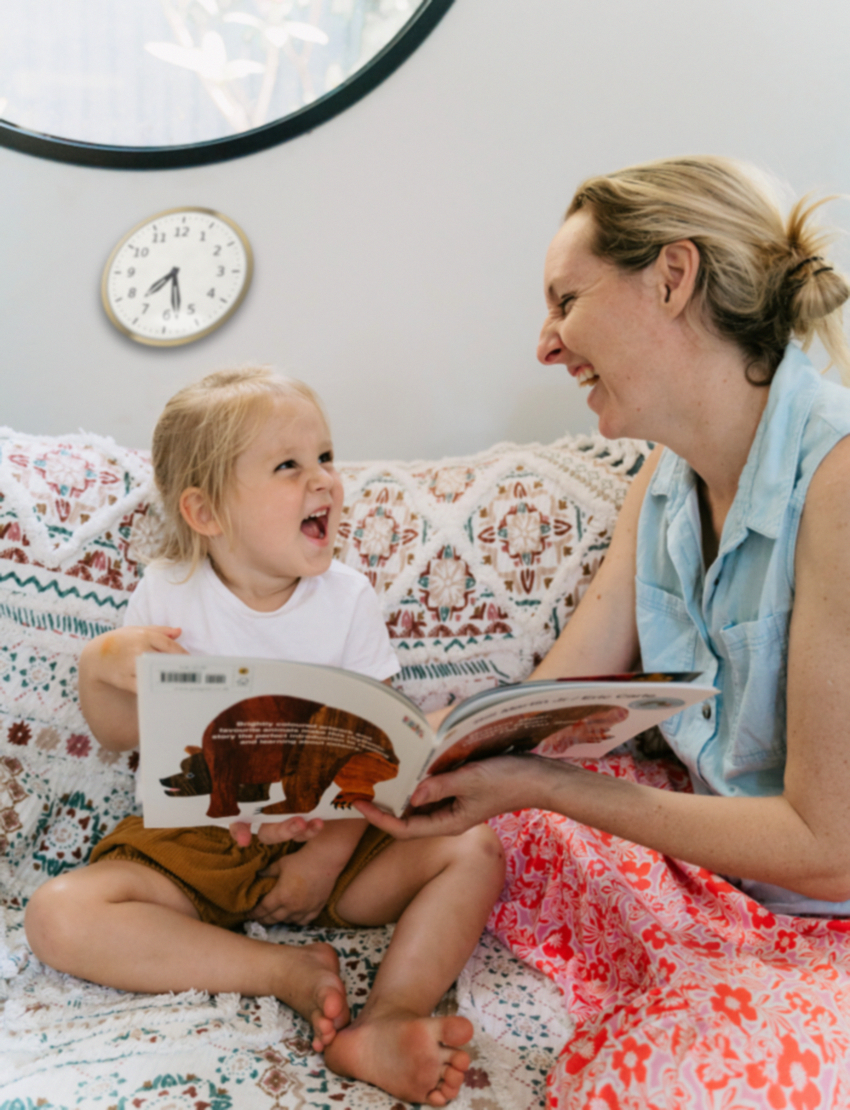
7:28
